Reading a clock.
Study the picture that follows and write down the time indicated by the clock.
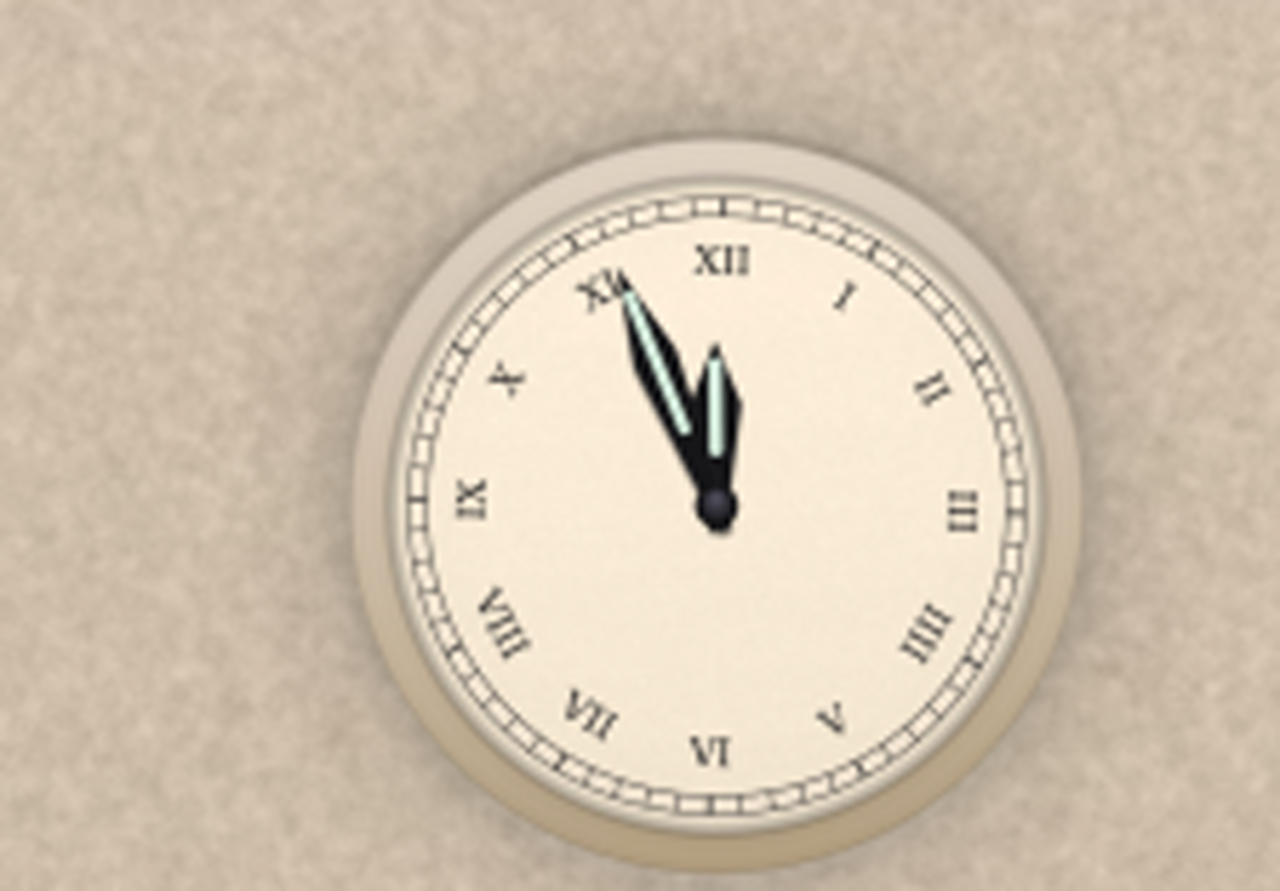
11:56
